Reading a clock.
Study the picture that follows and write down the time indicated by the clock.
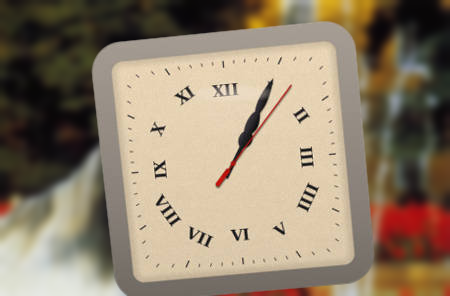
1:05:07
